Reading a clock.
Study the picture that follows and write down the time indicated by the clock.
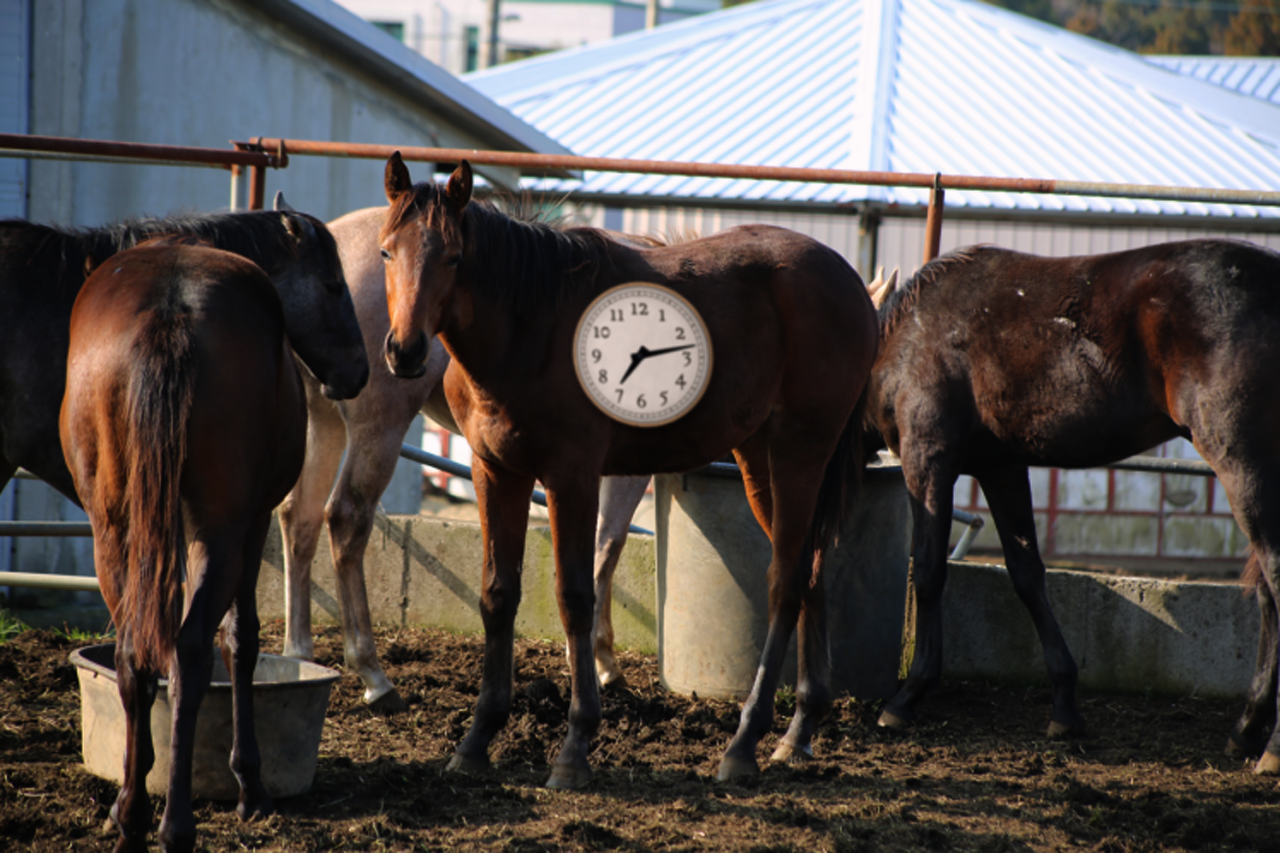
7:13
